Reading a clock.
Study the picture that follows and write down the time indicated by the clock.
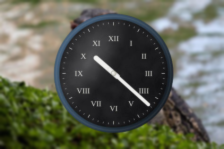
10:22
